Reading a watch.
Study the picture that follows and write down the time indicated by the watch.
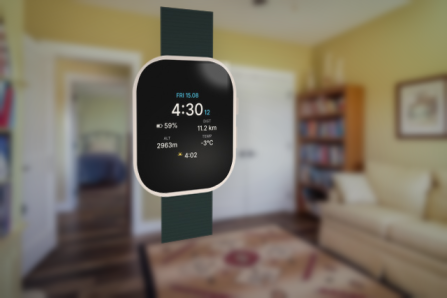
4:30
